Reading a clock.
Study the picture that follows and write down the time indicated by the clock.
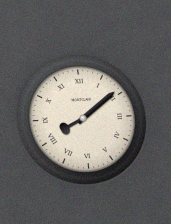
8:09
